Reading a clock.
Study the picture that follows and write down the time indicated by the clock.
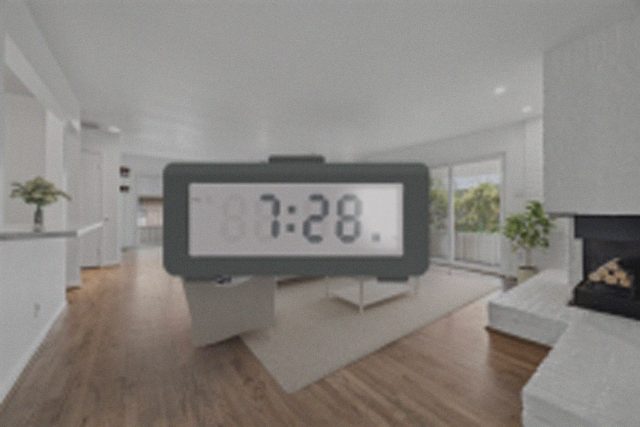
7:28
